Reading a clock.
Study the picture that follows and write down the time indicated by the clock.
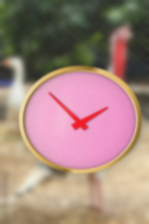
1:53
